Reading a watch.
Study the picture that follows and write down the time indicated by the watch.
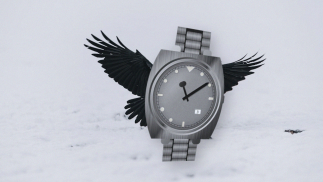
11:09
